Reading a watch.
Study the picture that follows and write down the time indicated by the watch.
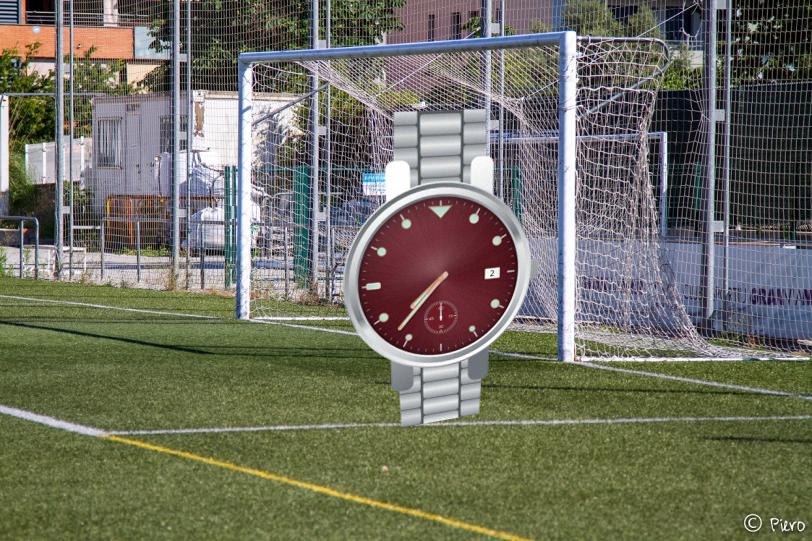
7:37
